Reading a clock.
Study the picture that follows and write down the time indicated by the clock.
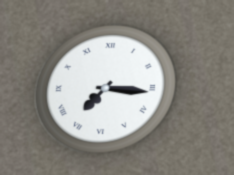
7:16
